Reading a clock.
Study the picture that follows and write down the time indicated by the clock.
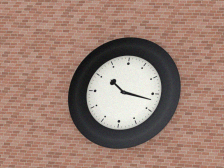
10:17
